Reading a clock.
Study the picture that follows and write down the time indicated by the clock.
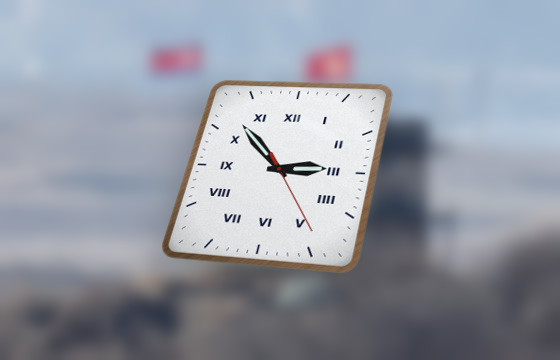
2:52:24
